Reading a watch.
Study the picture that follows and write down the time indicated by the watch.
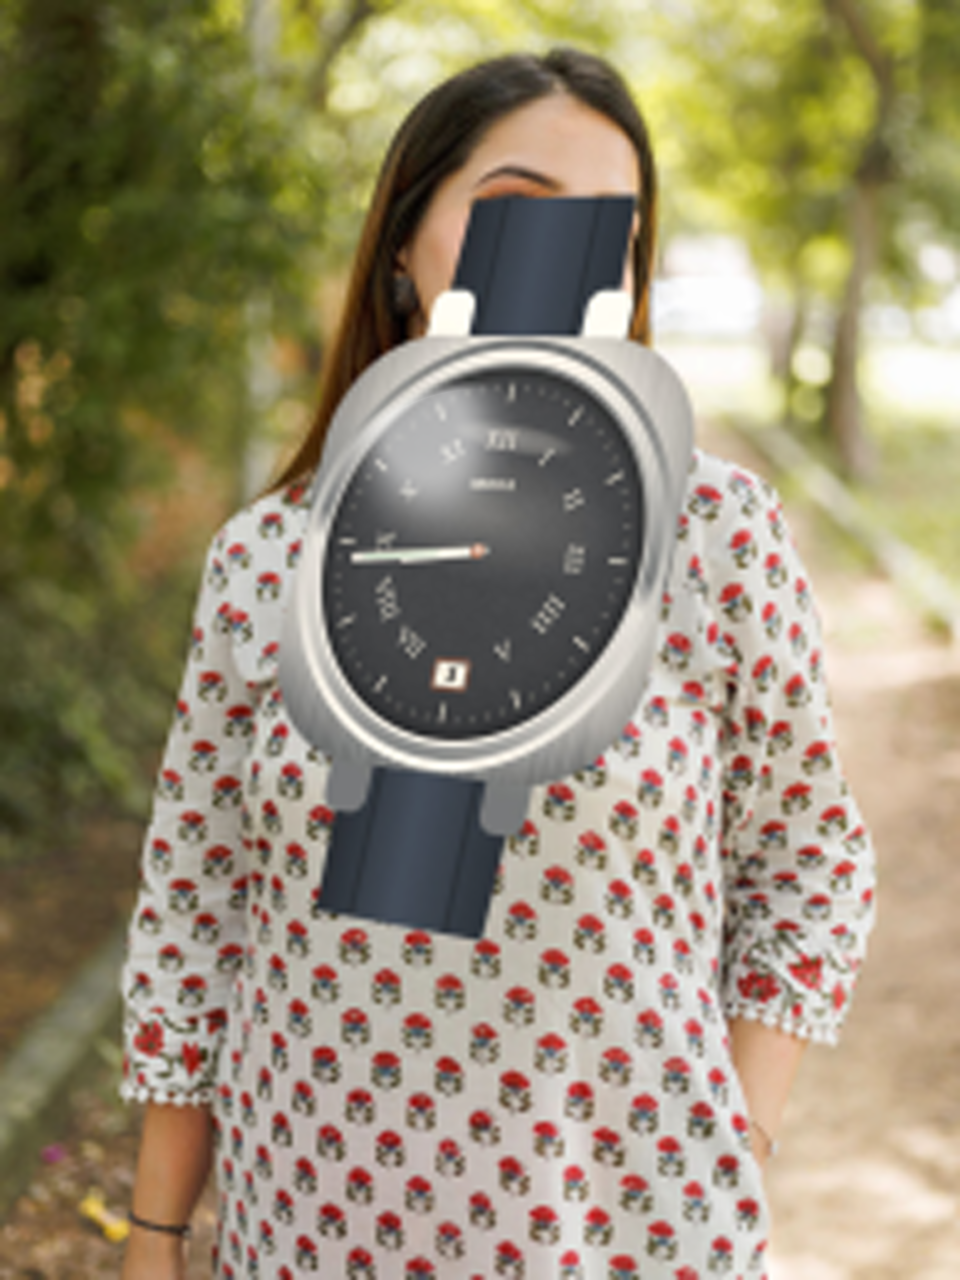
8:44
